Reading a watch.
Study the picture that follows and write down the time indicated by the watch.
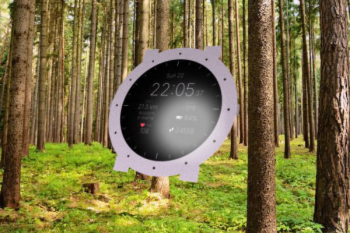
22:05
